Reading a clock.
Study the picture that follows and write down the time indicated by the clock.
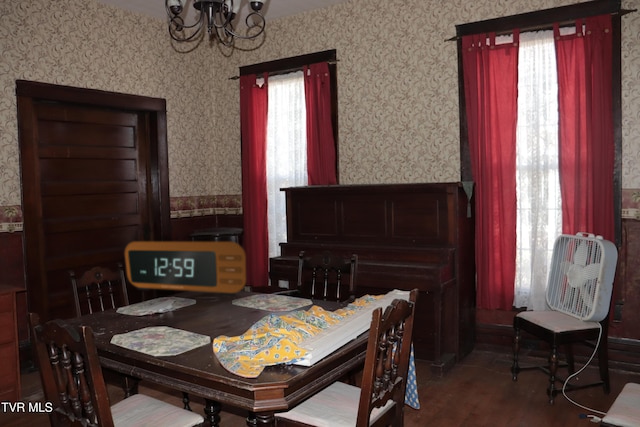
12:59
